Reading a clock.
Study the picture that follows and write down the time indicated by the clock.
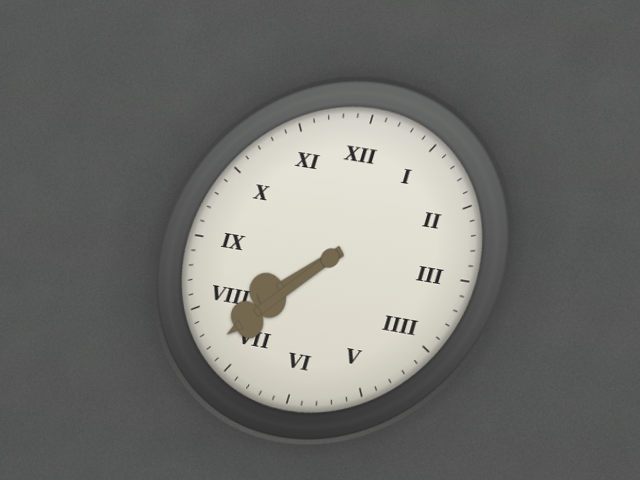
7:37
